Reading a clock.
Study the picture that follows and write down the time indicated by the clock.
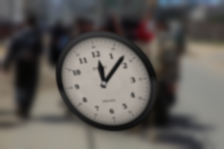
12:08
